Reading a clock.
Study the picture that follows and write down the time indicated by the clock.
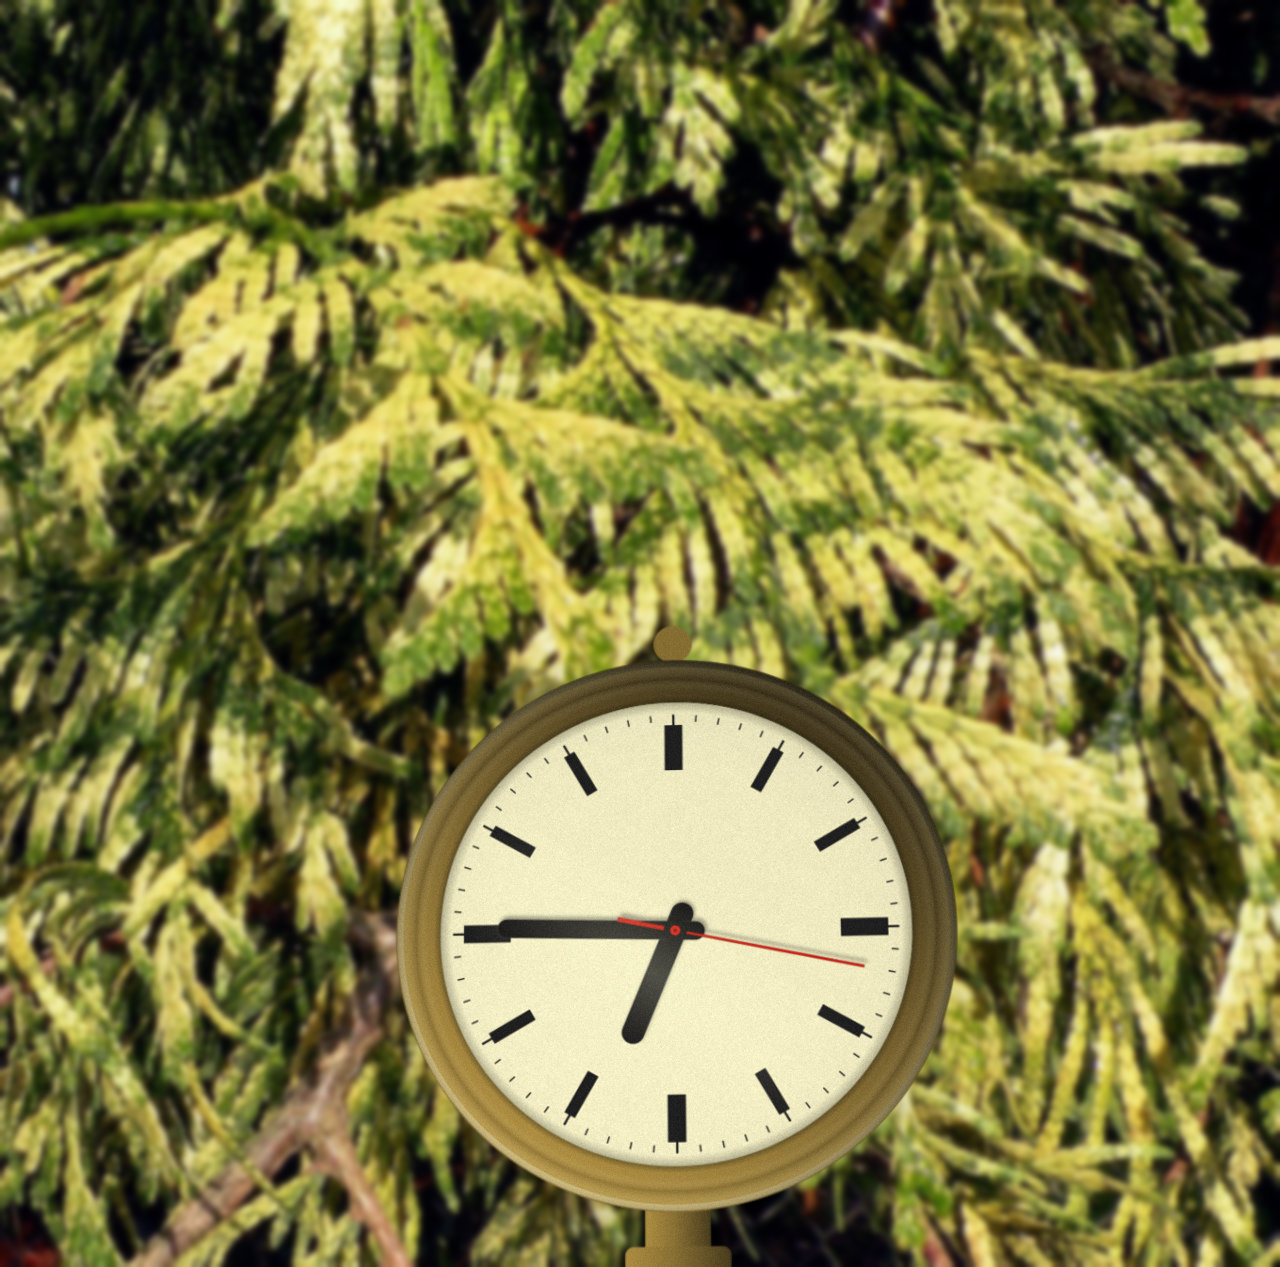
6:45:17
